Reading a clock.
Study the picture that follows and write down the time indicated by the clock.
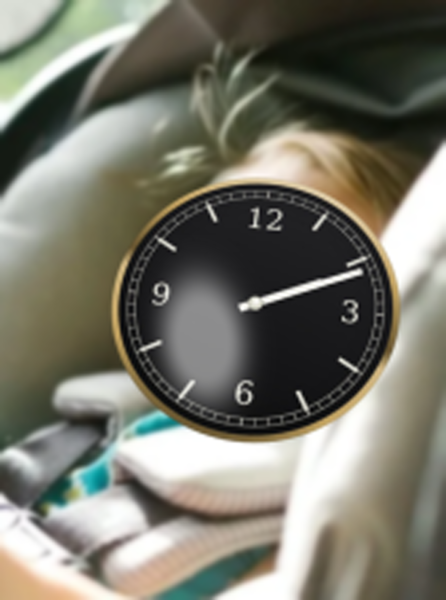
2:11
